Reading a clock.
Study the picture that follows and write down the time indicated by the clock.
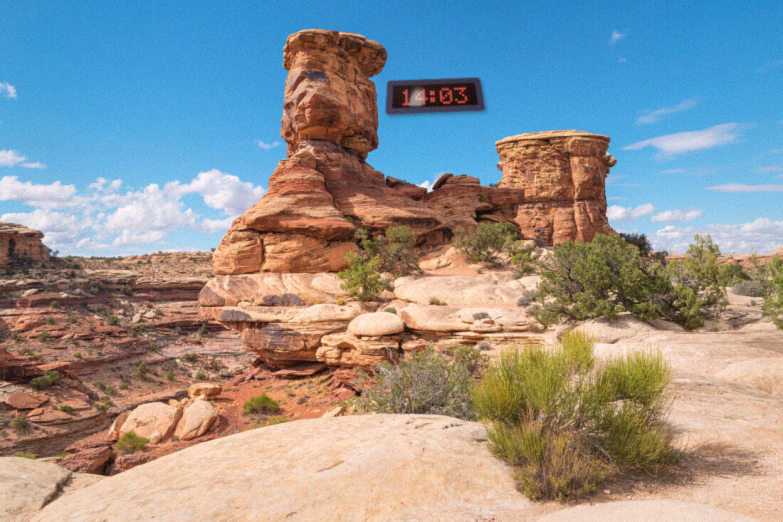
14:03
